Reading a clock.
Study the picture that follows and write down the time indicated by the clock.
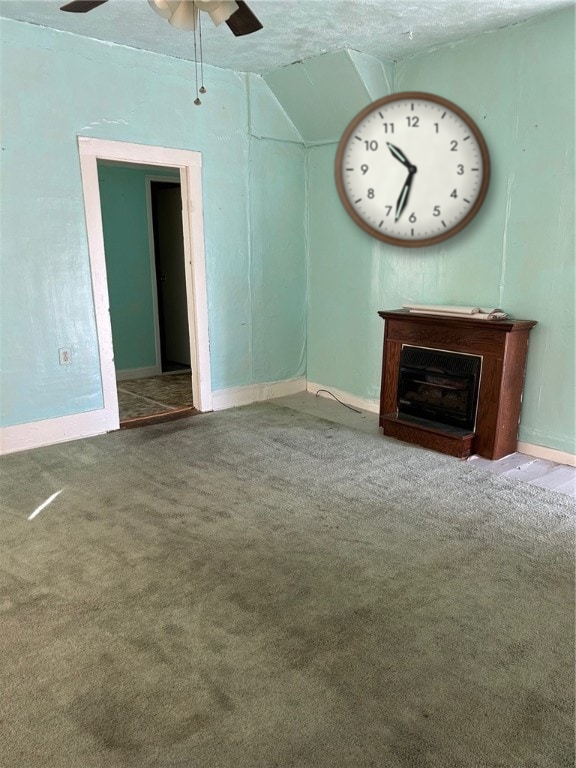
10:33
